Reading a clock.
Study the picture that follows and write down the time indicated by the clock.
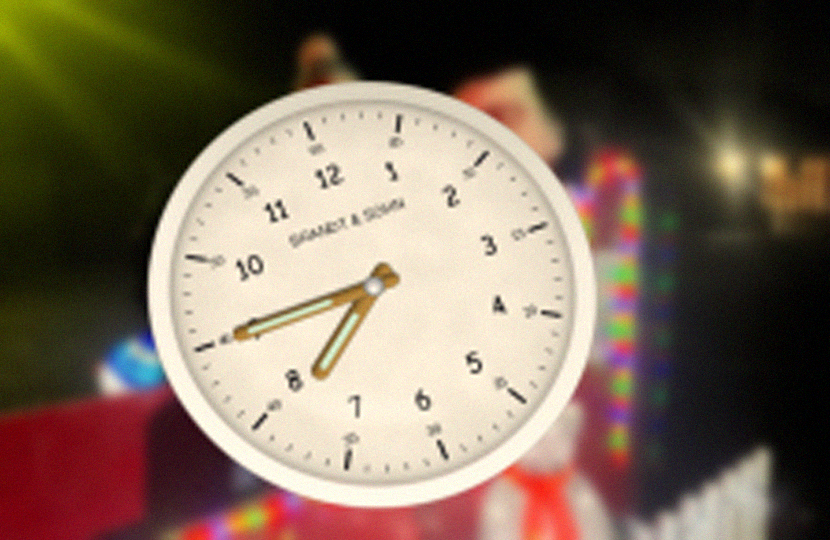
7:45
